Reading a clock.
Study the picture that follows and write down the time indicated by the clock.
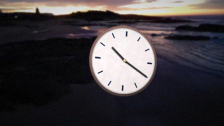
10:20
